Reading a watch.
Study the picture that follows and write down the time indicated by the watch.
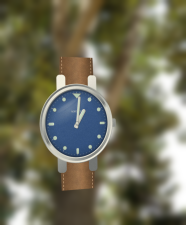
1:01
